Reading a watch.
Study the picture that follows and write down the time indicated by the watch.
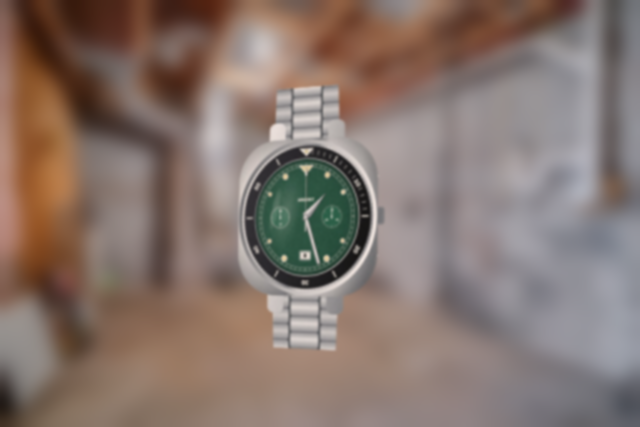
1:27
